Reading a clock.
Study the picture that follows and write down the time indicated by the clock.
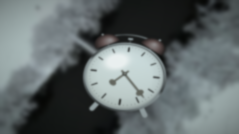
7:23
